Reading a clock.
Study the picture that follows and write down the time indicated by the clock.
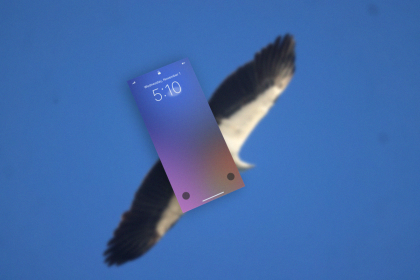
5:10
